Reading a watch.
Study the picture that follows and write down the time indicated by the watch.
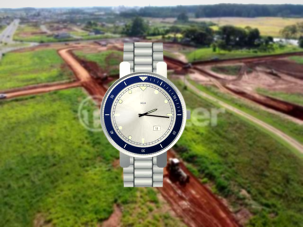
2:16
